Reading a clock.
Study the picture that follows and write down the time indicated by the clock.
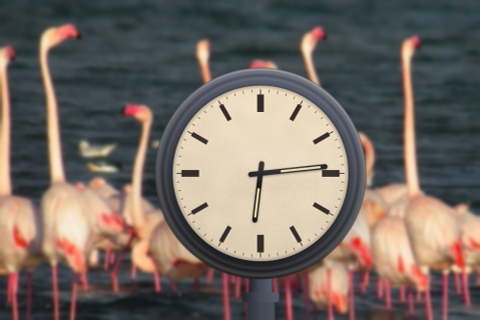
6:14
